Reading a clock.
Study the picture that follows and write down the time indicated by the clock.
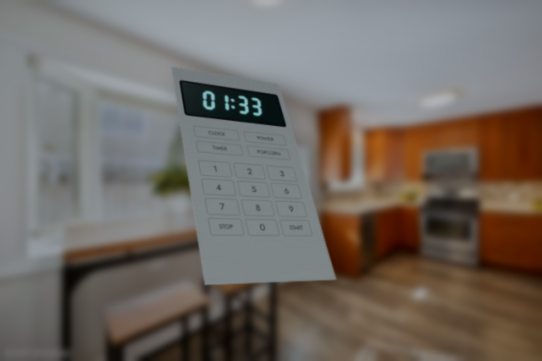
1:33
